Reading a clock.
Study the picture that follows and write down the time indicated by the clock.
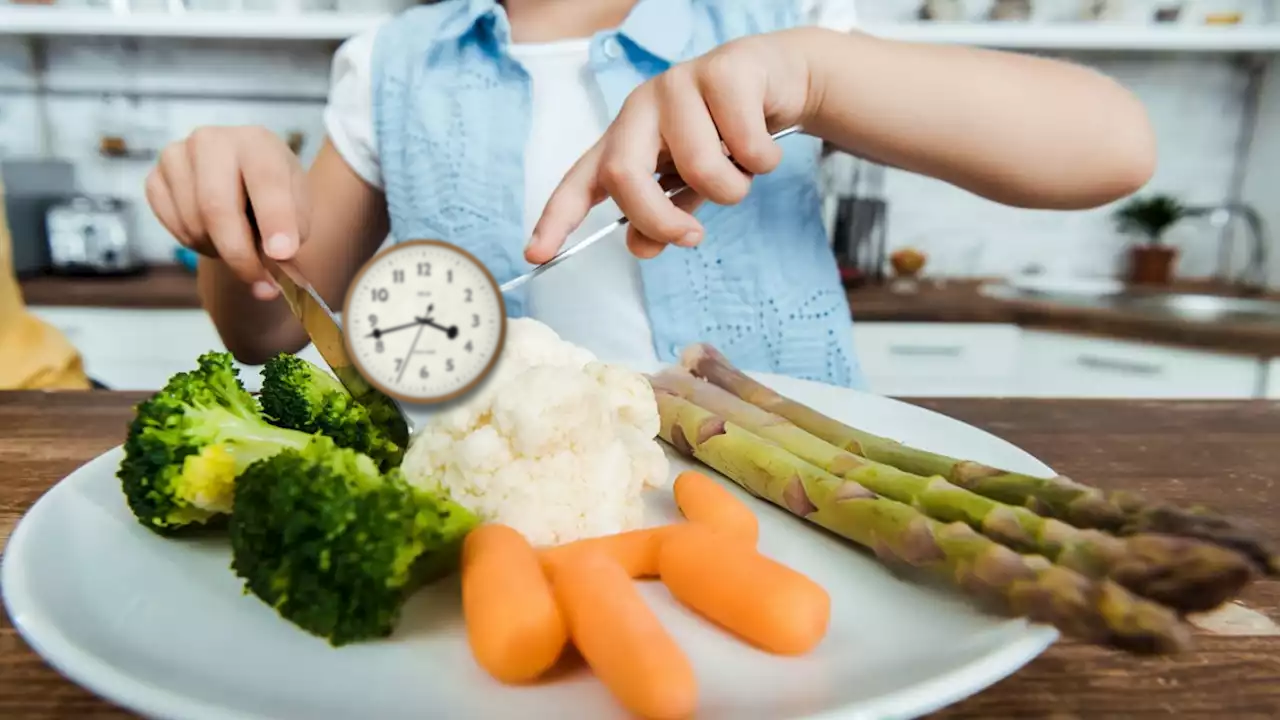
3:42:34
